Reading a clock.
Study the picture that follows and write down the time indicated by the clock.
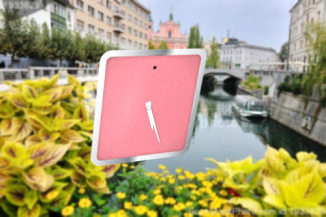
5:26
